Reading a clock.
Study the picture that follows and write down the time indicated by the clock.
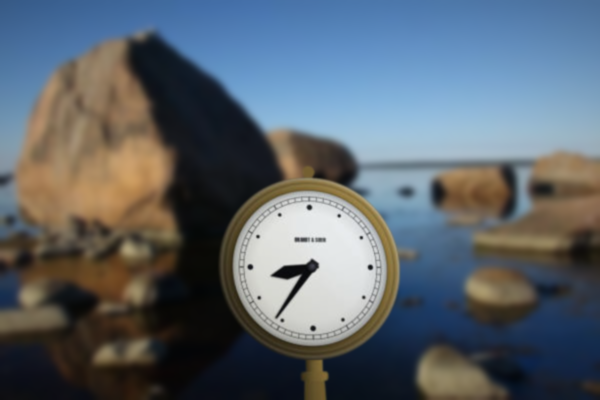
8:36
